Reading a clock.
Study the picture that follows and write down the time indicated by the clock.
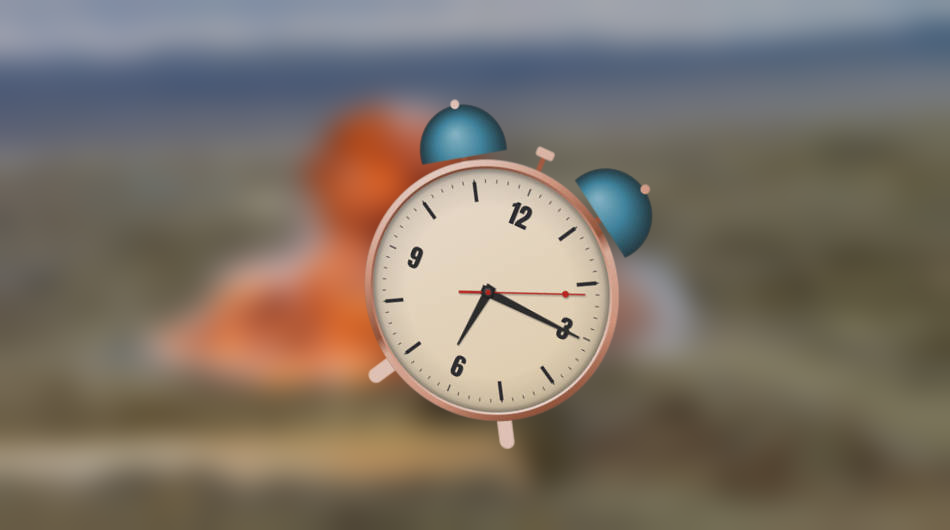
6:15:11
